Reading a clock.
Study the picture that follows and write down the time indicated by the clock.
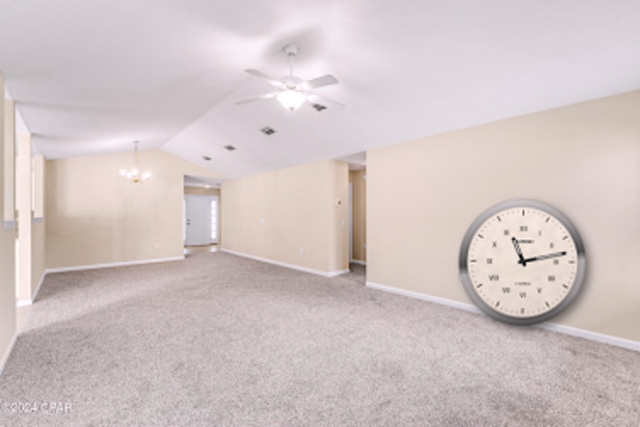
11:13
